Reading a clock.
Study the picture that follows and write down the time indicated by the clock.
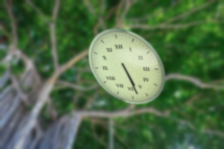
5:28
